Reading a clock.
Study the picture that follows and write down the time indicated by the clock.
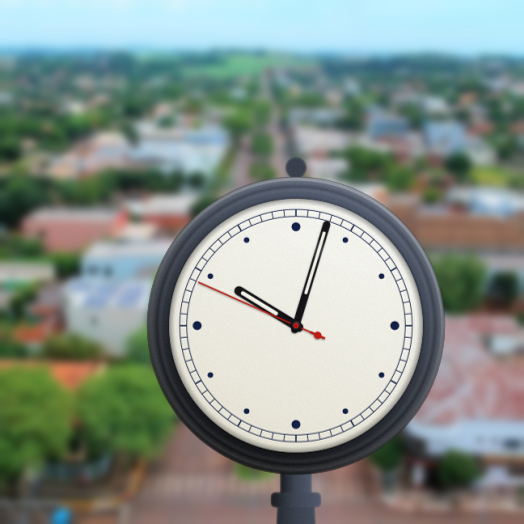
10:02:49
